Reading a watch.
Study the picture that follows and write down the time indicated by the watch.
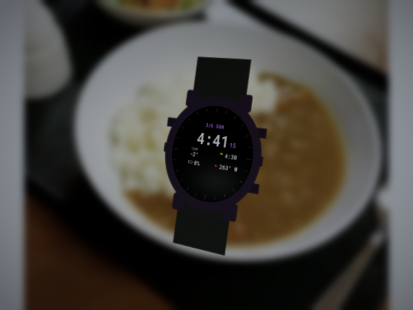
4:41
